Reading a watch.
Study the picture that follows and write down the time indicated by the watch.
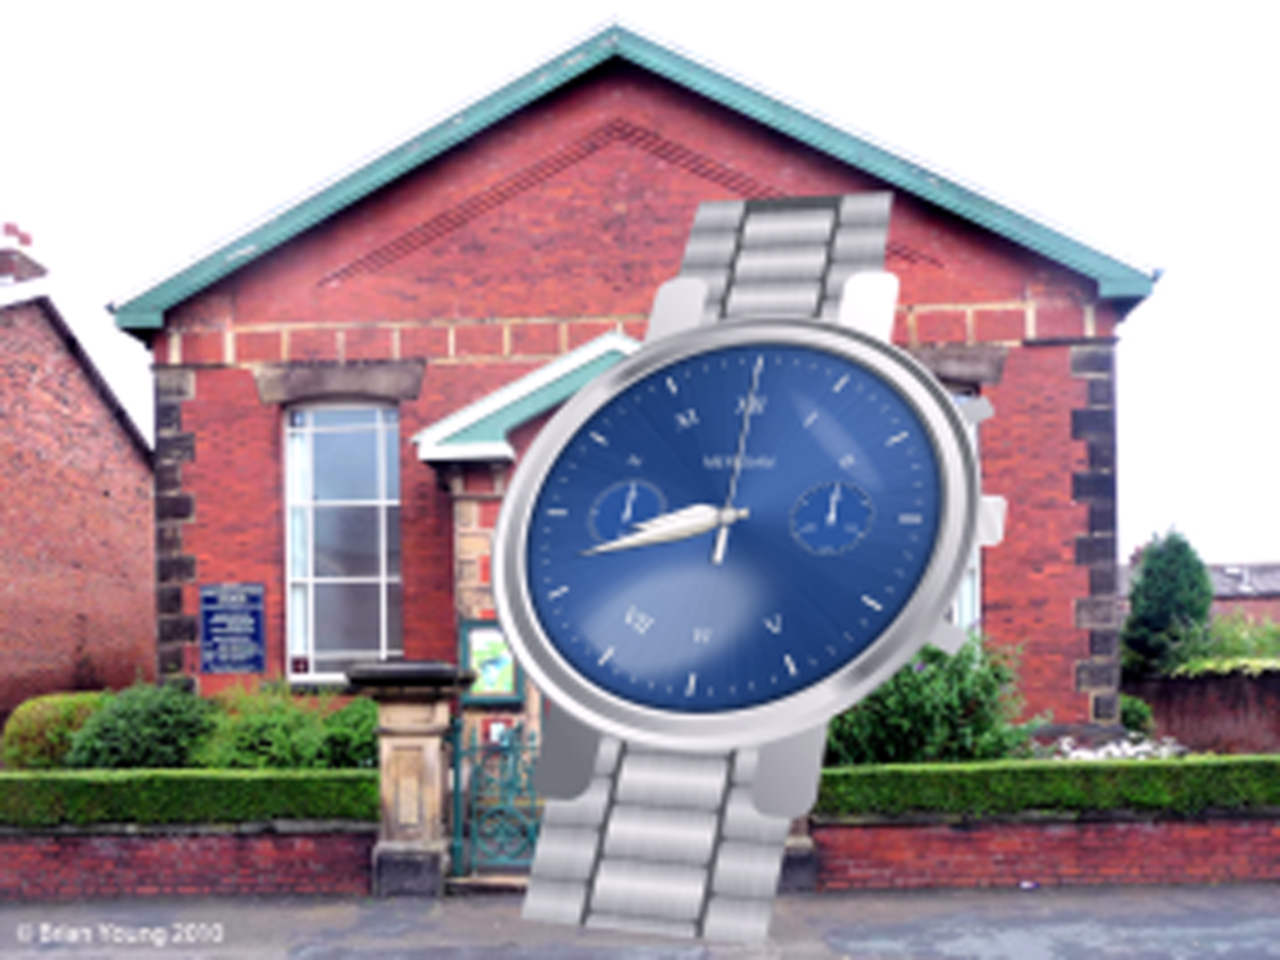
8:42
